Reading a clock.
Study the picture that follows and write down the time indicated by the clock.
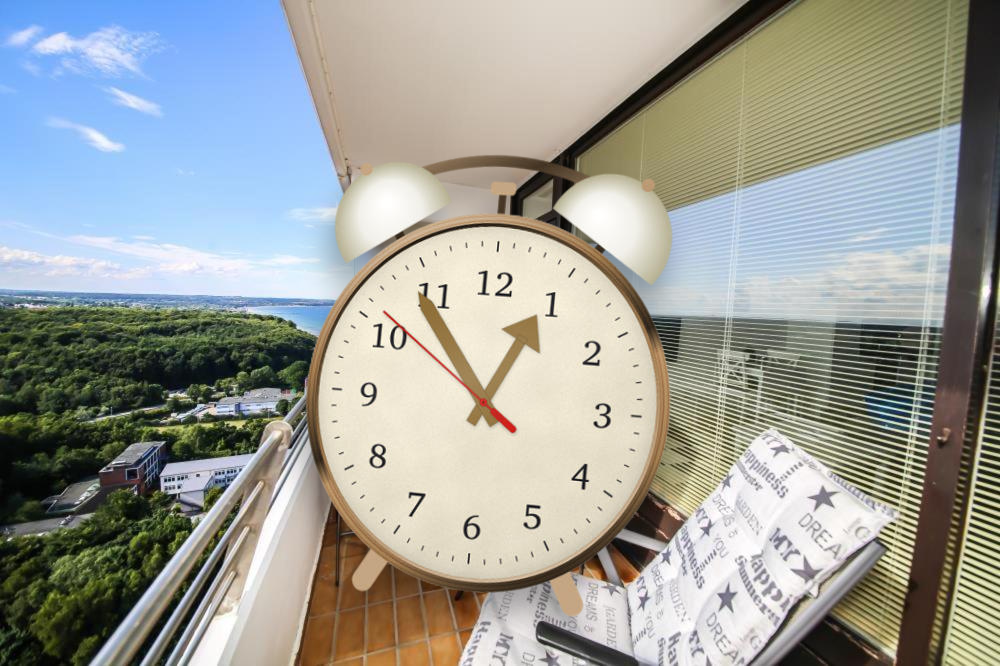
12:53:51
